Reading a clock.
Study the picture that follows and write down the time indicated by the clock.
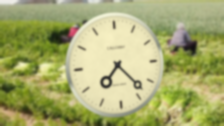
7:23
